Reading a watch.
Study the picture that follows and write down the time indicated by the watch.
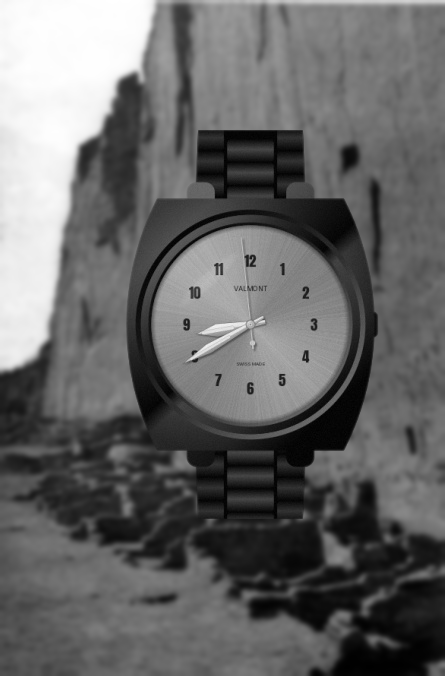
8:39:59
